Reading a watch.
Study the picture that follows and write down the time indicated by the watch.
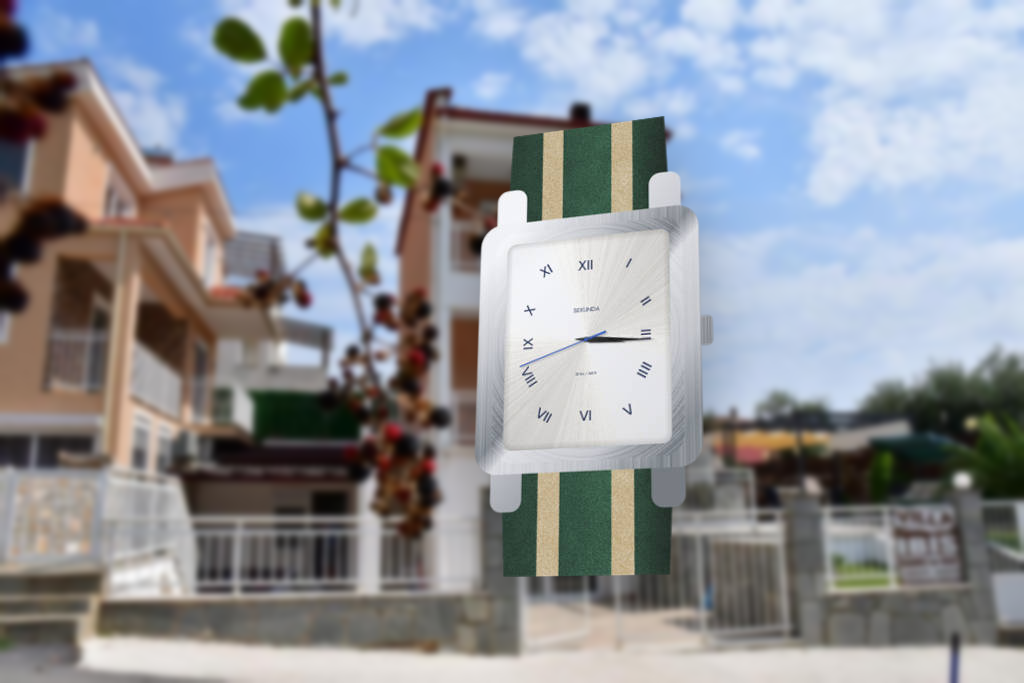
3:15:42
